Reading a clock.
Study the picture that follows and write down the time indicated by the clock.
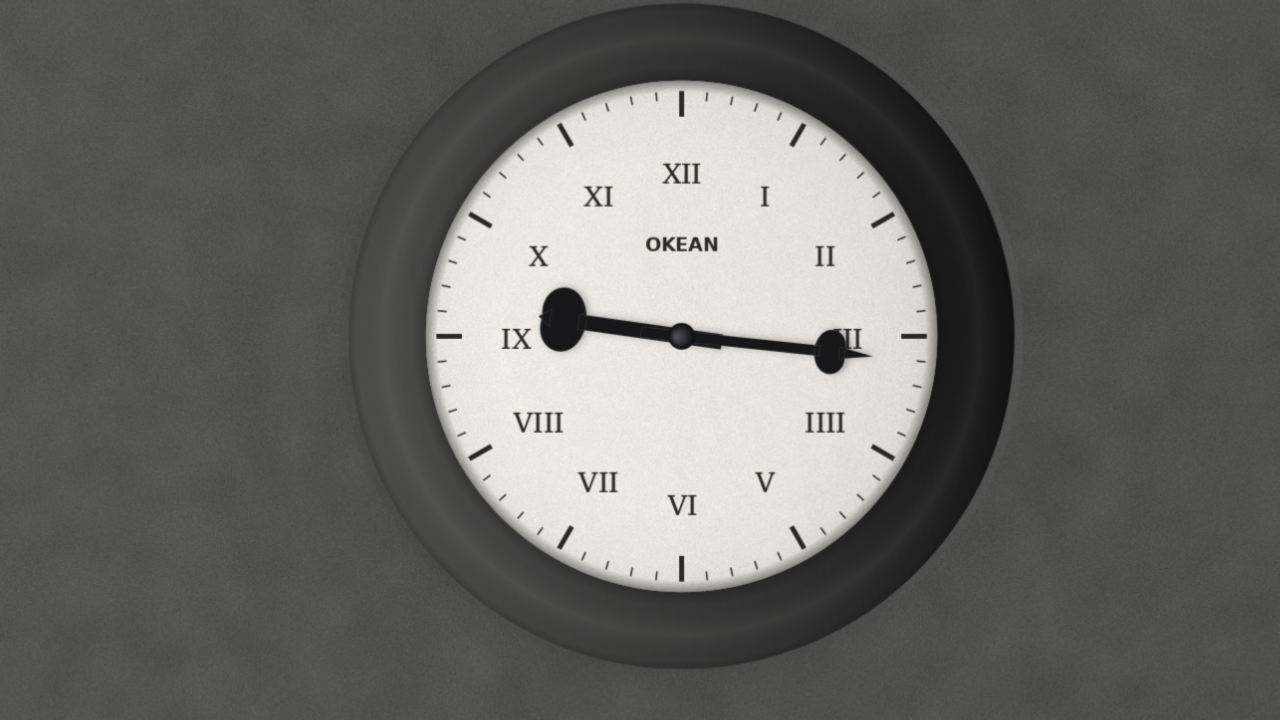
9:16
